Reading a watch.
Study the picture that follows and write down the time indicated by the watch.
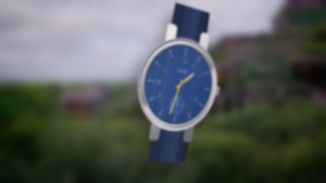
1:32
